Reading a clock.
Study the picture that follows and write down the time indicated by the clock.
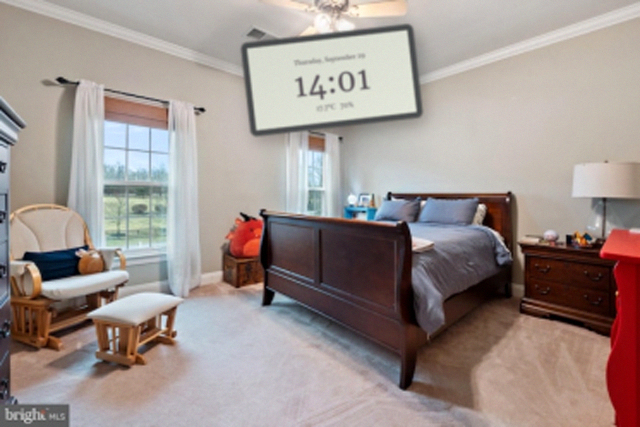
14:01
